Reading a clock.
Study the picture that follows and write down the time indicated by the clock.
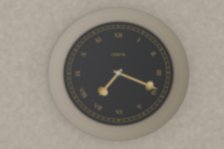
7:19
